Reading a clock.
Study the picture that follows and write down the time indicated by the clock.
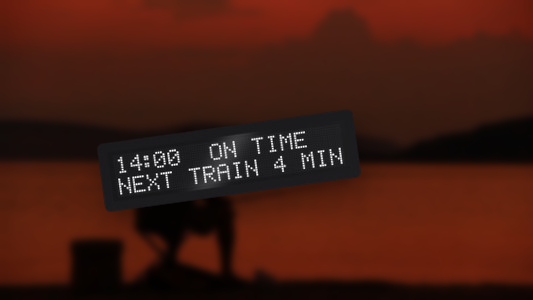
14:00
